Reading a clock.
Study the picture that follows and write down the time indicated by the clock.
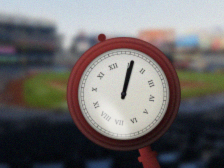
1:06
